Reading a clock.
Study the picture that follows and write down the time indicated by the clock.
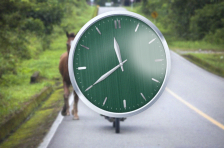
11:40
